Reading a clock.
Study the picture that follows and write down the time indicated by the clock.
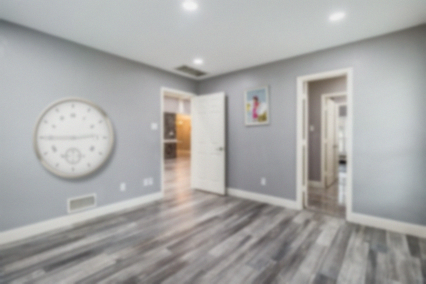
2:45
